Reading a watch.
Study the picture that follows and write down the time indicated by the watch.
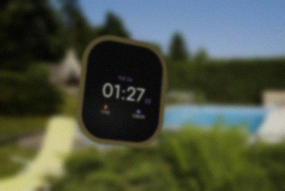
1:27
